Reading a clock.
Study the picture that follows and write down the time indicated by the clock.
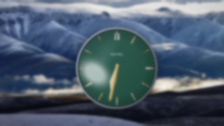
6:32
